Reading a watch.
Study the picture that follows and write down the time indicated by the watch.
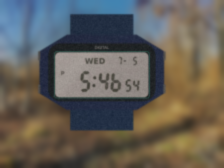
5:46:54
